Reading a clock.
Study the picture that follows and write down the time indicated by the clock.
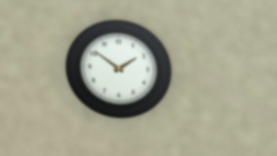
1:51
